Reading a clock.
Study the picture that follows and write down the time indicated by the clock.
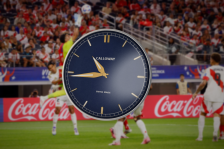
10:44
